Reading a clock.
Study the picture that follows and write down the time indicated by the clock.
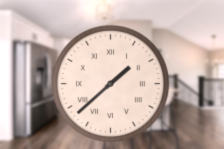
1:38
